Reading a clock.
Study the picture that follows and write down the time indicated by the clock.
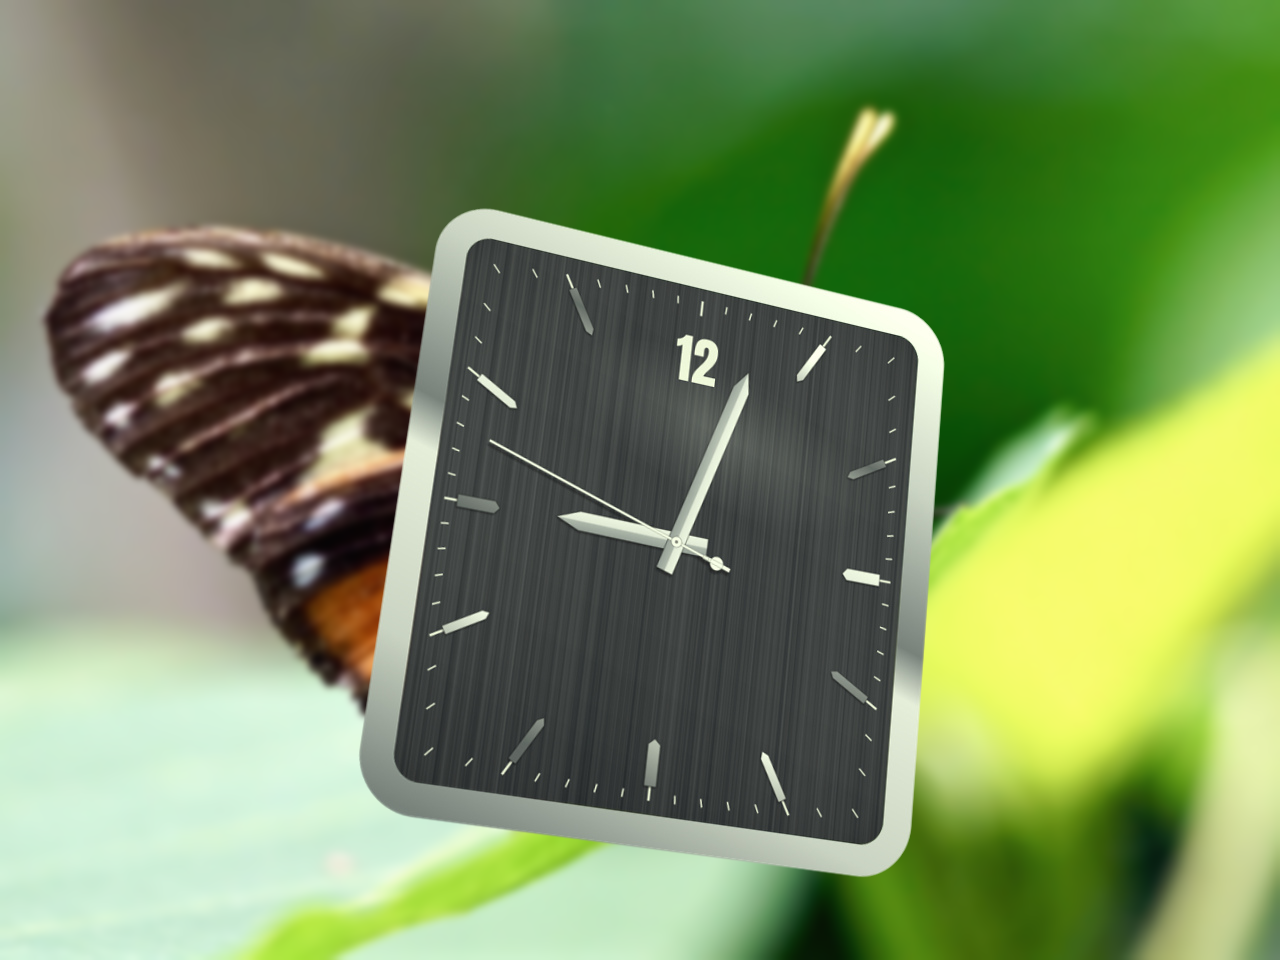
9:02:48
